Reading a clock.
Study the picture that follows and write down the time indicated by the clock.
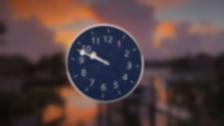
9:48
